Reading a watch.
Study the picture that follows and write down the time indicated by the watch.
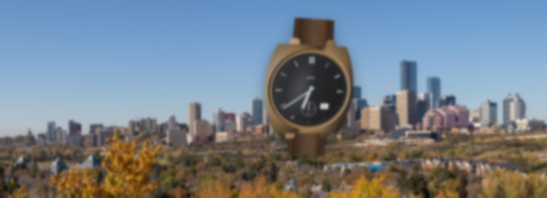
6:39
